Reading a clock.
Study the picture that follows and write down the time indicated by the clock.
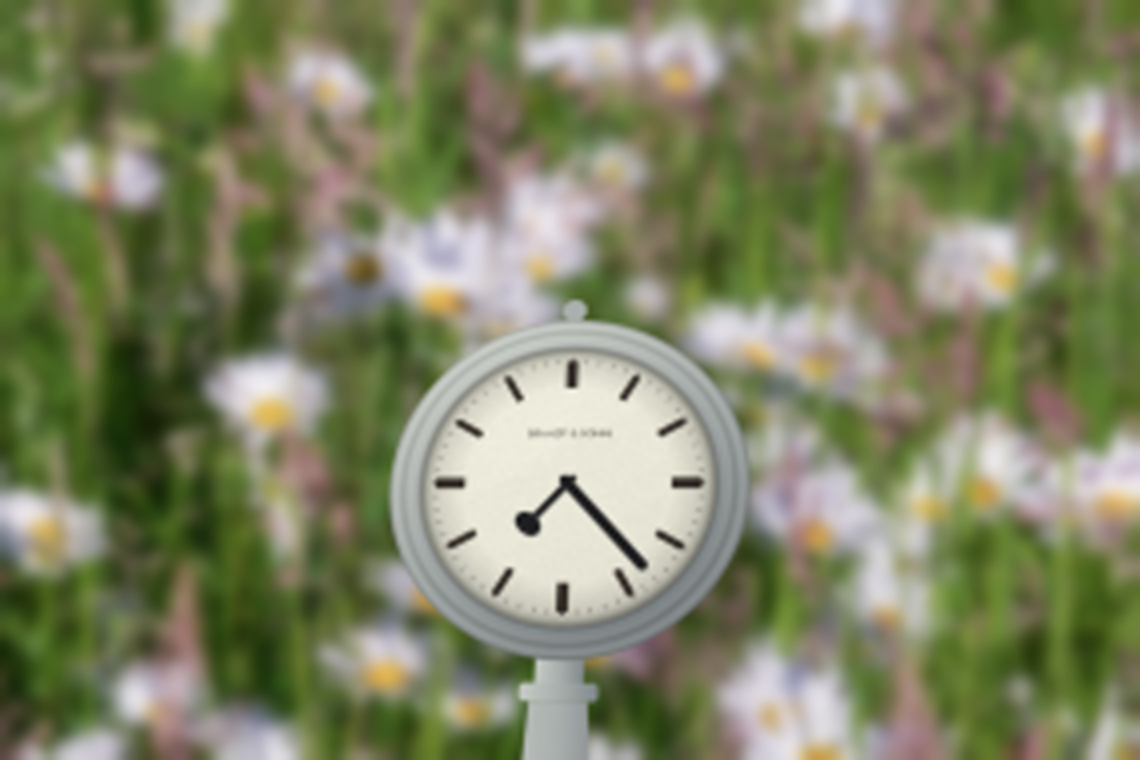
7:23
